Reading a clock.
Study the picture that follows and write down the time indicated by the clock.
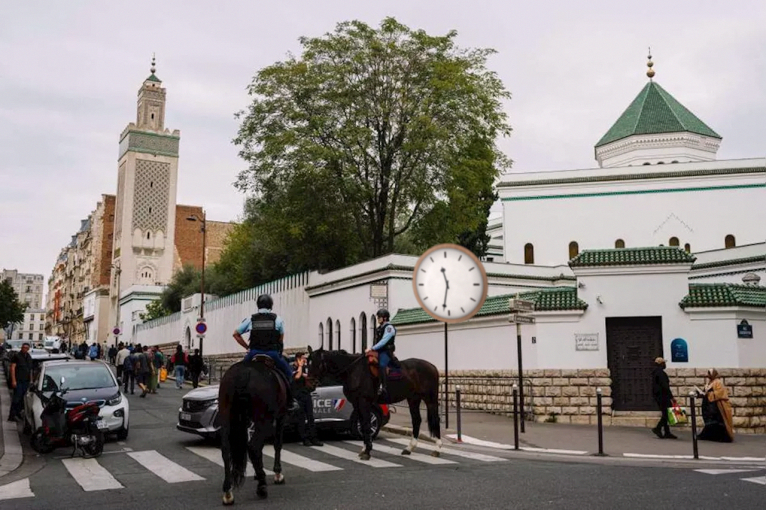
11:32
